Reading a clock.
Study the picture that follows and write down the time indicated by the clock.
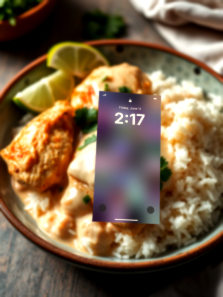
2:17
